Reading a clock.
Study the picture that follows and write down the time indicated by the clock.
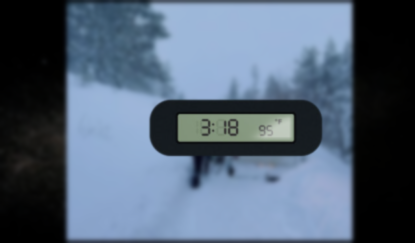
3:18
